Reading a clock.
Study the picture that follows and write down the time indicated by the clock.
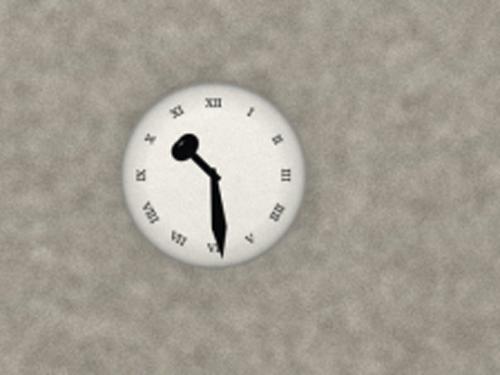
10:29
